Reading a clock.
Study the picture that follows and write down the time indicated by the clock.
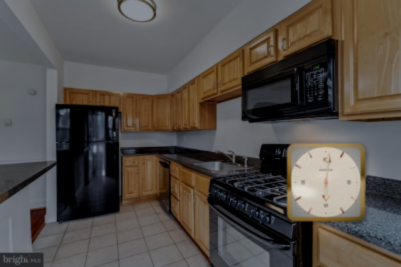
6:01
